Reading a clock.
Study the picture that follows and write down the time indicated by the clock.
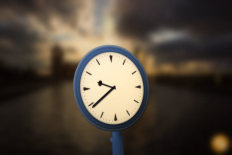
9:39
